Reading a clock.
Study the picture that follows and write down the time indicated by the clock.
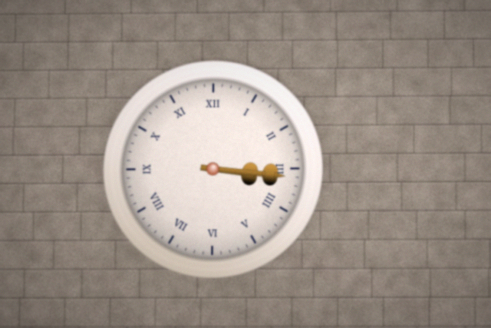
3:16
